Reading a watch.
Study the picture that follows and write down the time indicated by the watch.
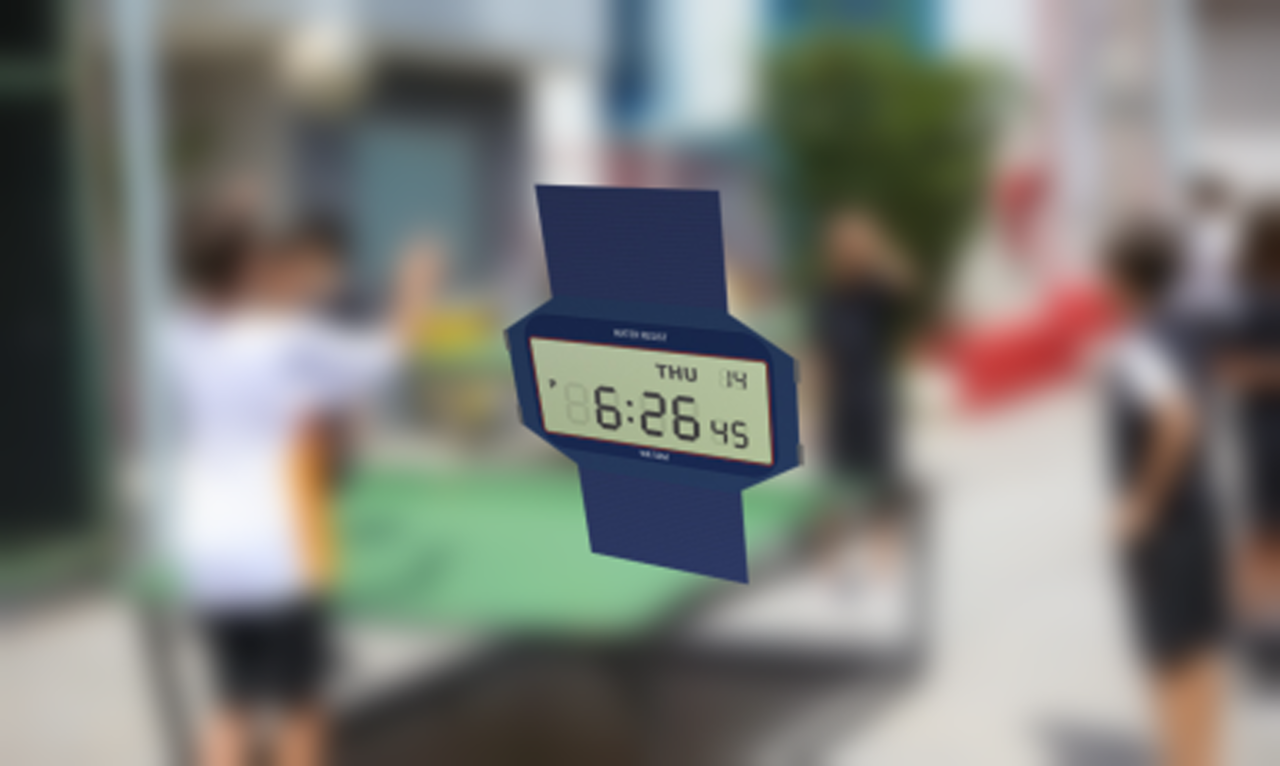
6:26:45
